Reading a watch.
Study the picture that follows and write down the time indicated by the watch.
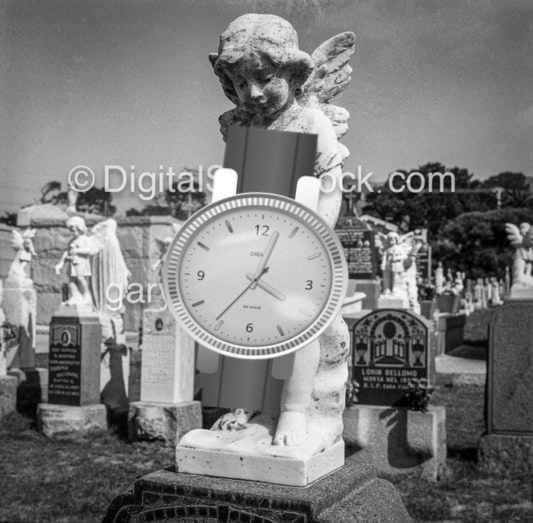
4:02:36
